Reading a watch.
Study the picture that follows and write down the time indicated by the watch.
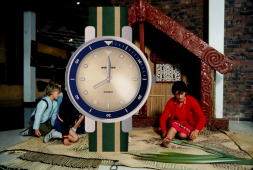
8:00
